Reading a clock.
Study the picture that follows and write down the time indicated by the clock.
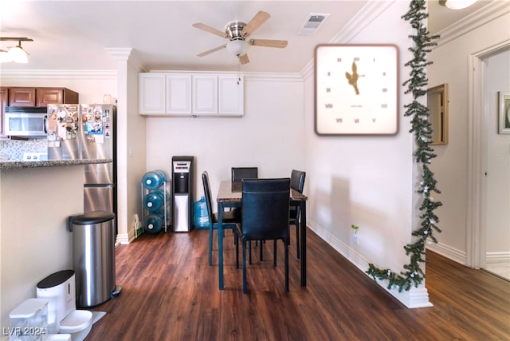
10:59
